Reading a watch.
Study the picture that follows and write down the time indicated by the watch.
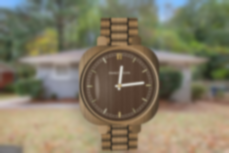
12:14
